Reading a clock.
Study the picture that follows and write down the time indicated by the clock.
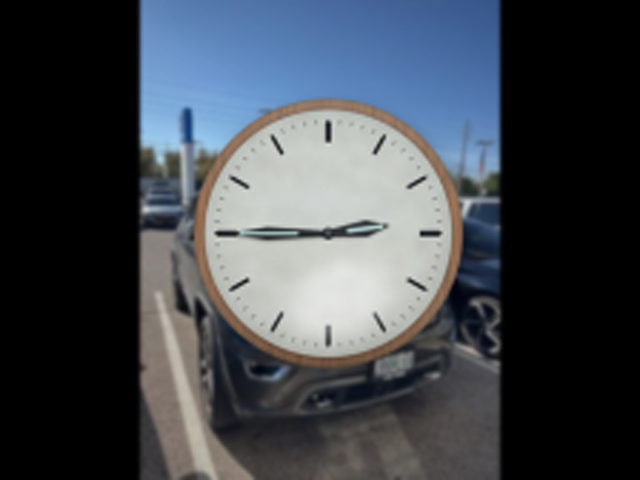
2:45
